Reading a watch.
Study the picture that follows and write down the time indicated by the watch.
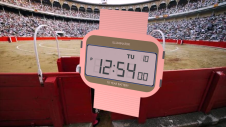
12:54:00
